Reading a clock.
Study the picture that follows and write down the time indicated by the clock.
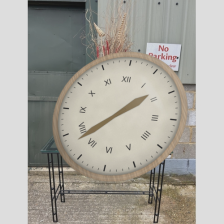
1:38
